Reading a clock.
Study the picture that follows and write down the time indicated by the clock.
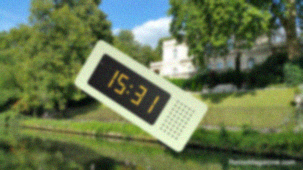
15:31
